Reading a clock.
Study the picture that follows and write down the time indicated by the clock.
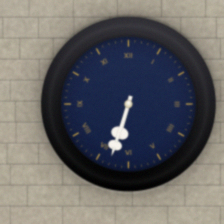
6:33
